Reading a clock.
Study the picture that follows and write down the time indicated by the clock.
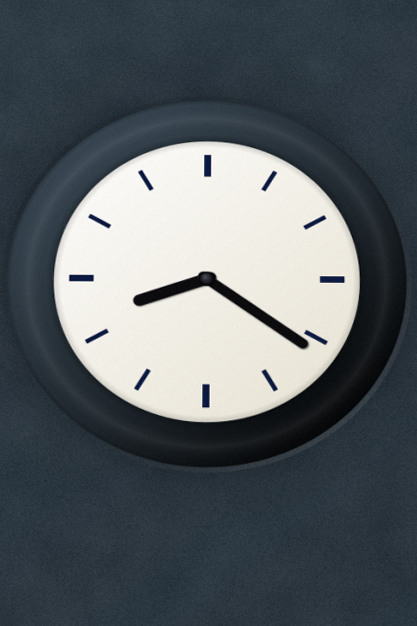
8:21
